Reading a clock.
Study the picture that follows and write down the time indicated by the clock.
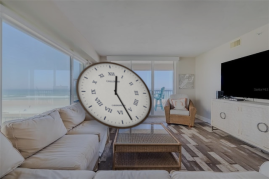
12:27
